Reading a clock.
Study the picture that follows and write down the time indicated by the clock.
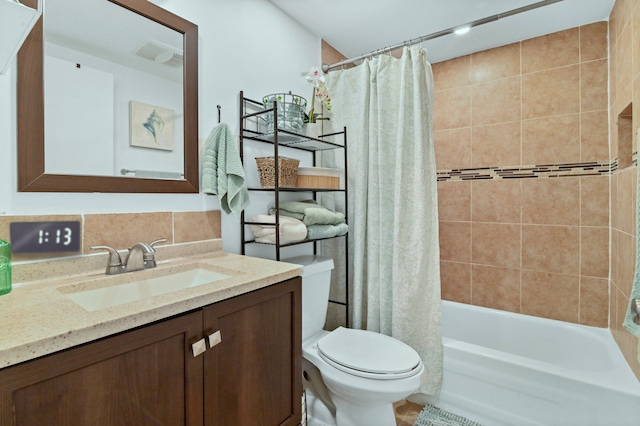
1:13
